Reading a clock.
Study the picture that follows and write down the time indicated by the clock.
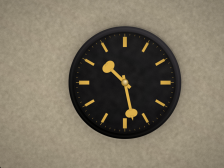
10:28
